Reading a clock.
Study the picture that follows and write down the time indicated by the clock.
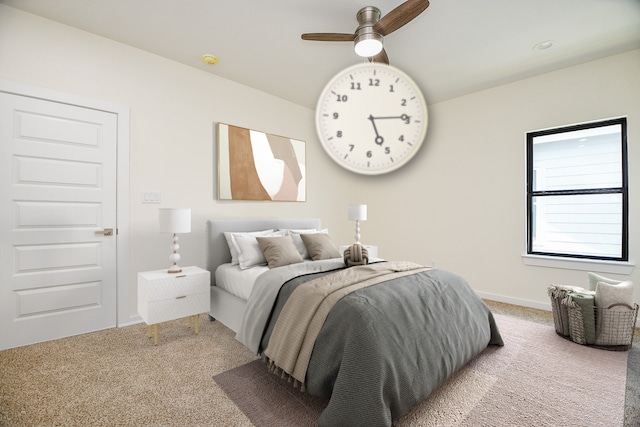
5:14
